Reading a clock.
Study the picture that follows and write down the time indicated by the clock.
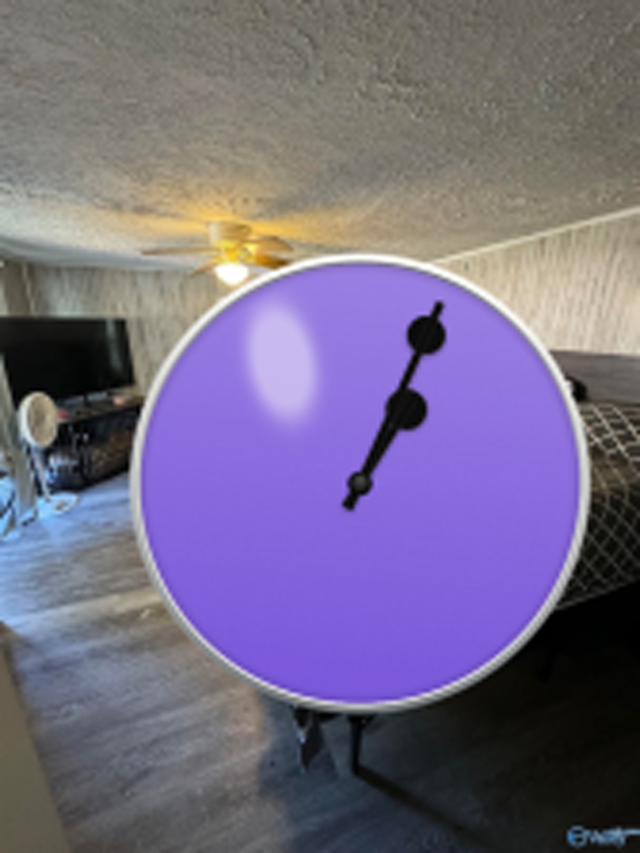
1:04
